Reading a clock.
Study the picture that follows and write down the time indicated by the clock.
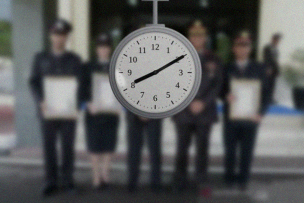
8:10
